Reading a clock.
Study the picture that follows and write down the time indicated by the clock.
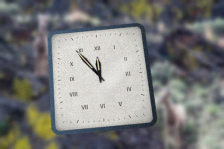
11:54
